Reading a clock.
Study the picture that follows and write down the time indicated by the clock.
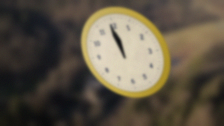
11:59
